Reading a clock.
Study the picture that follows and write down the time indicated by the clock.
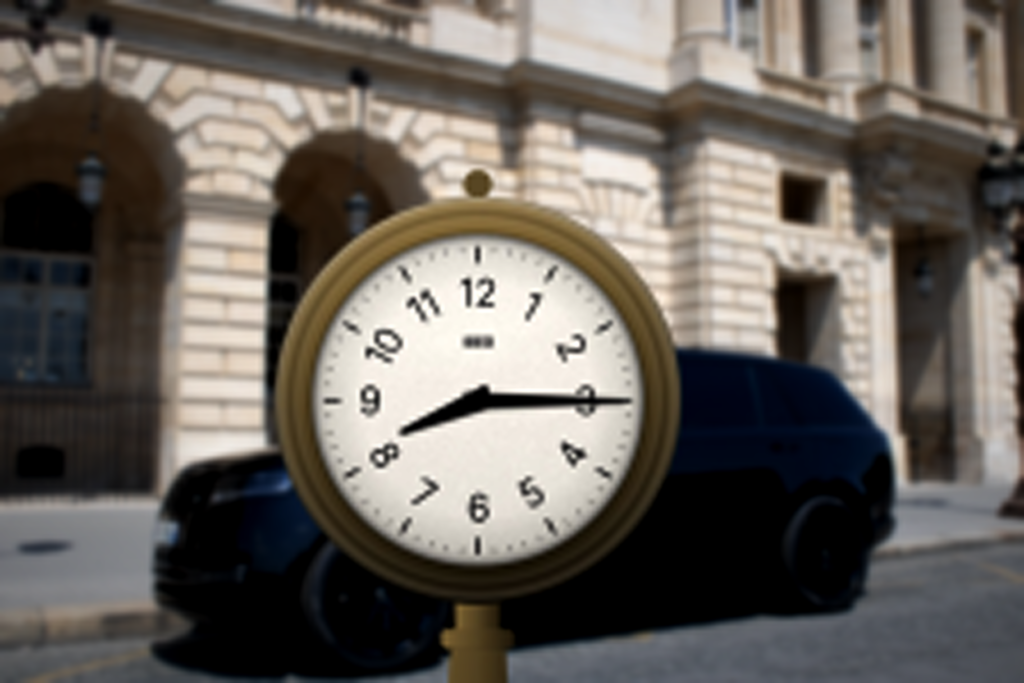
8:15
